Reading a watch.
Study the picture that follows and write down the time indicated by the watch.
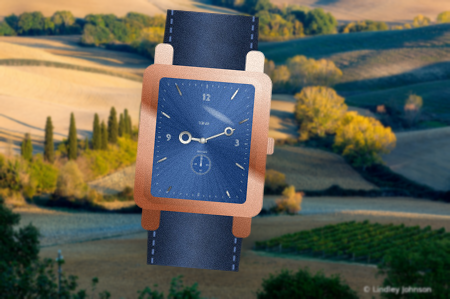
9:11
